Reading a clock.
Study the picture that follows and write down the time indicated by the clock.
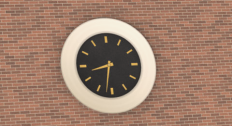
8:32
